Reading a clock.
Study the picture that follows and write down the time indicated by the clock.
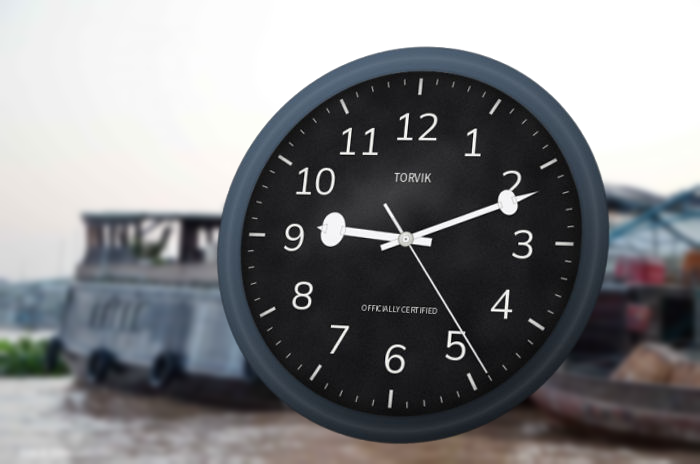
9:11:24
